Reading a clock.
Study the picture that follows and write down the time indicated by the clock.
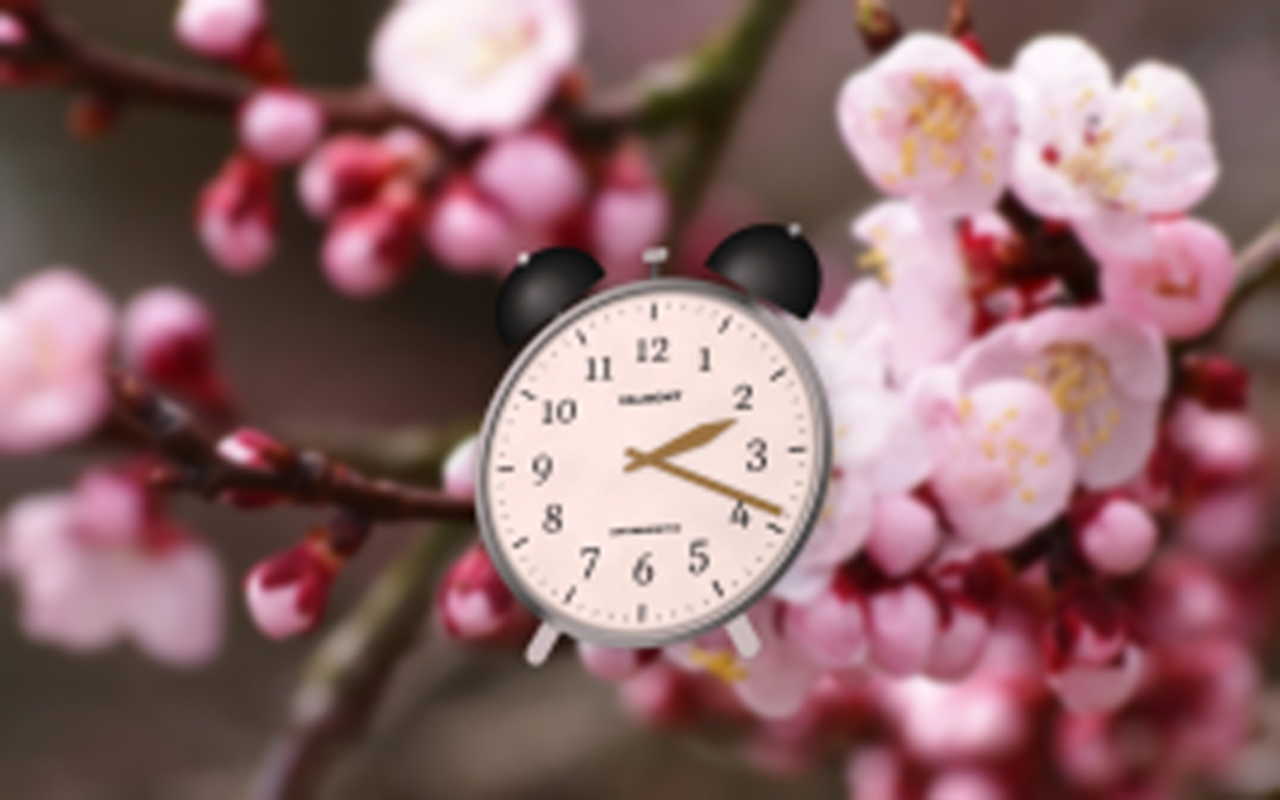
2:19
